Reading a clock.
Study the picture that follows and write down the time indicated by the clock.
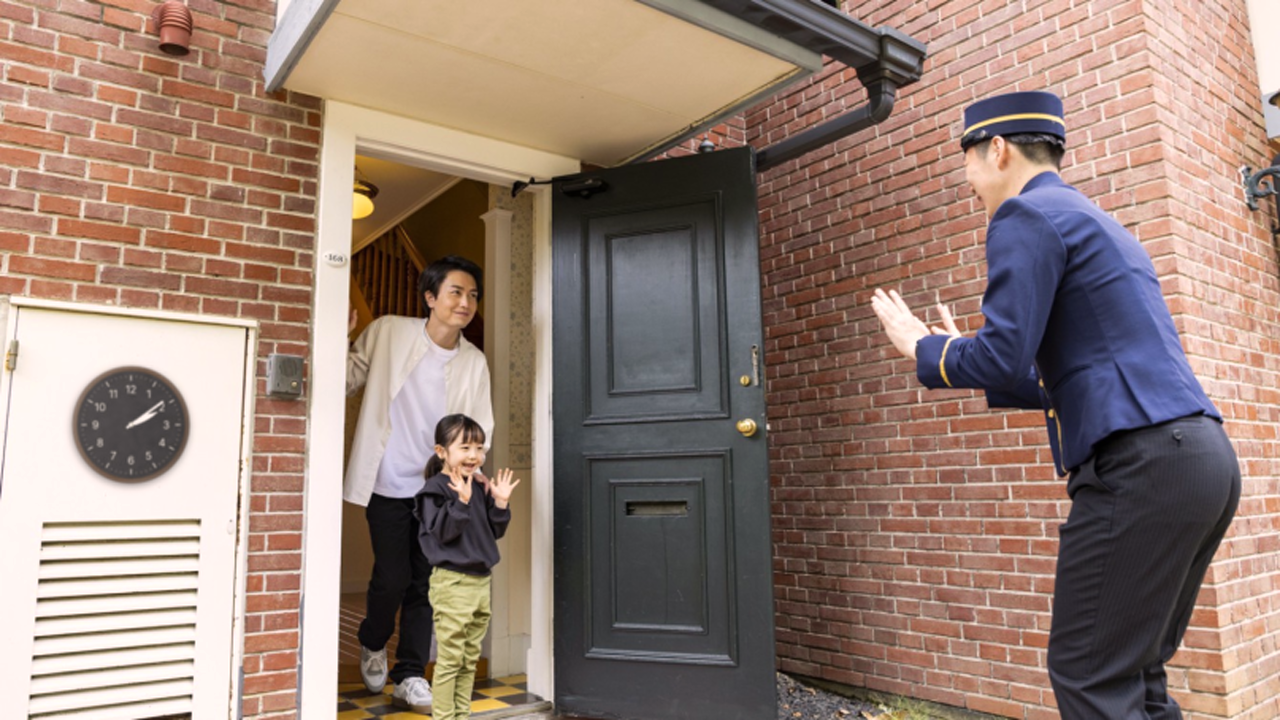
2:09
